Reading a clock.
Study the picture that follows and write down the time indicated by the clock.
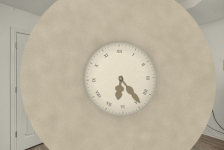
6:24
